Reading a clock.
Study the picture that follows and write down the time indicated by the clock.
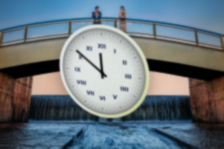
11:51
